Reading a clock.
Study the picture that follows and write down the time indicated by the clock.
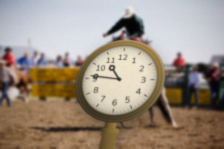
10:46
